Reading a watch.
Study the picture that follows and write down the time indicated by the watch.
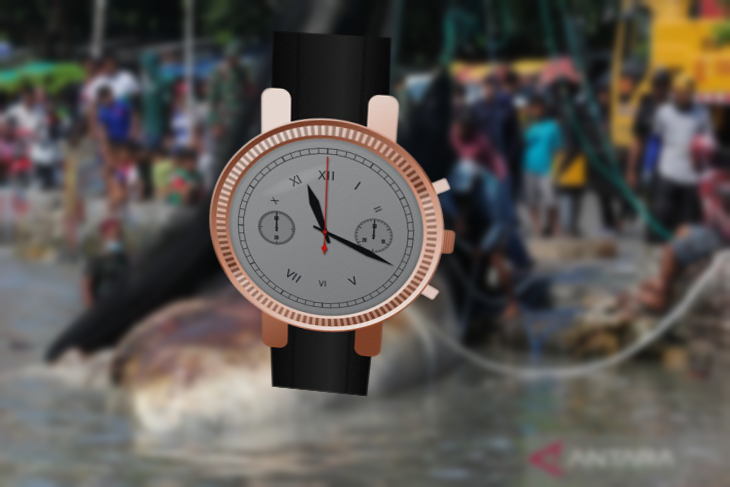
11:19
